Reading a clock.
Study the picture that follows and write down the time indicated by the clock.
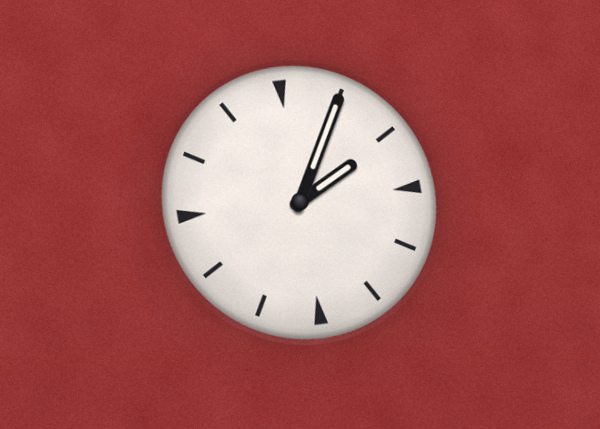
2:05
